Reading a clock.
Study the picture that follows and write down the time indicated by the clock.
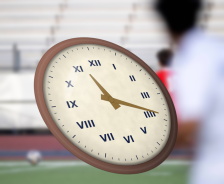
11:19
